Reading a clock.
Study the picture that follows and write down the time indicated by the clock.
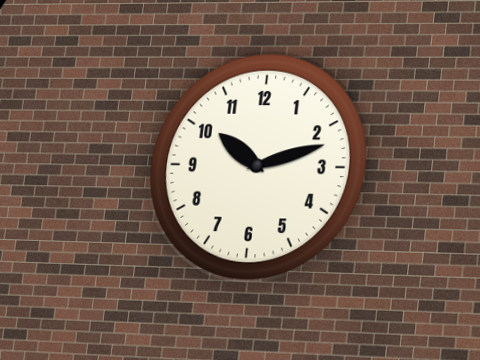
10:12
